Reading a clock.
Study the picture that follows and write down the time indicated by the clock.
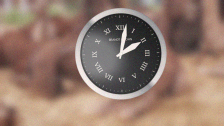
2:02
